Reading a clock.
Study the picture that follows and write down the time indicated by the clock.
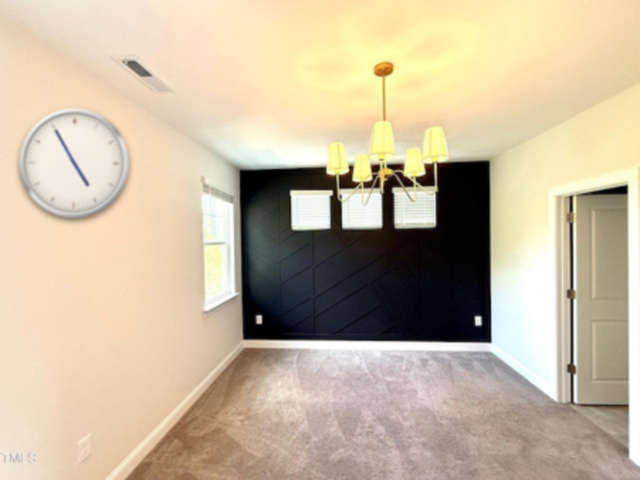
4:55
